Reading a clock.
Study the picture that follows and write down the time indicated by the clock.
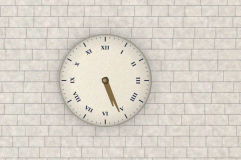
5:26
